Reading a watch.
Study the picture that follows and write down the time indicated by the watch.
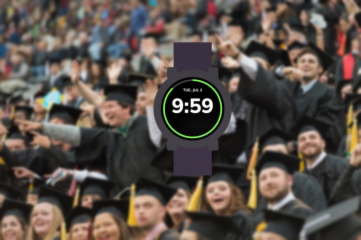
9:59
